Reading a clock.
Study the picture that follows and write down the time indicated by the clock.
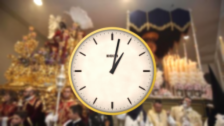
1:02
